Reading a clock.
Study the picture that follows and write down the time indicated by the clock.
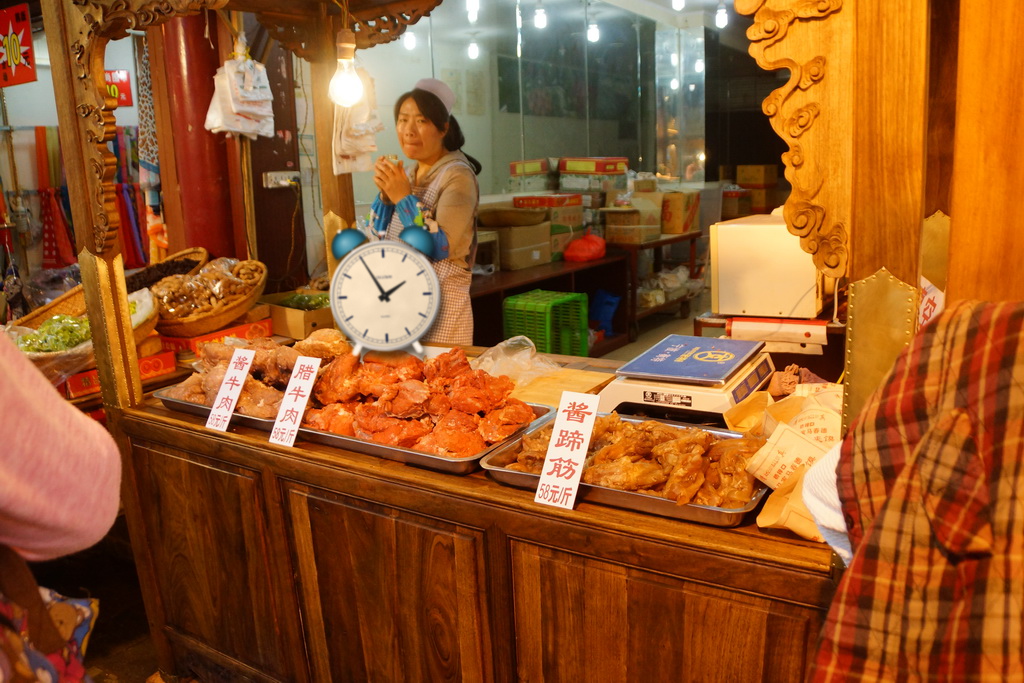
1:55
